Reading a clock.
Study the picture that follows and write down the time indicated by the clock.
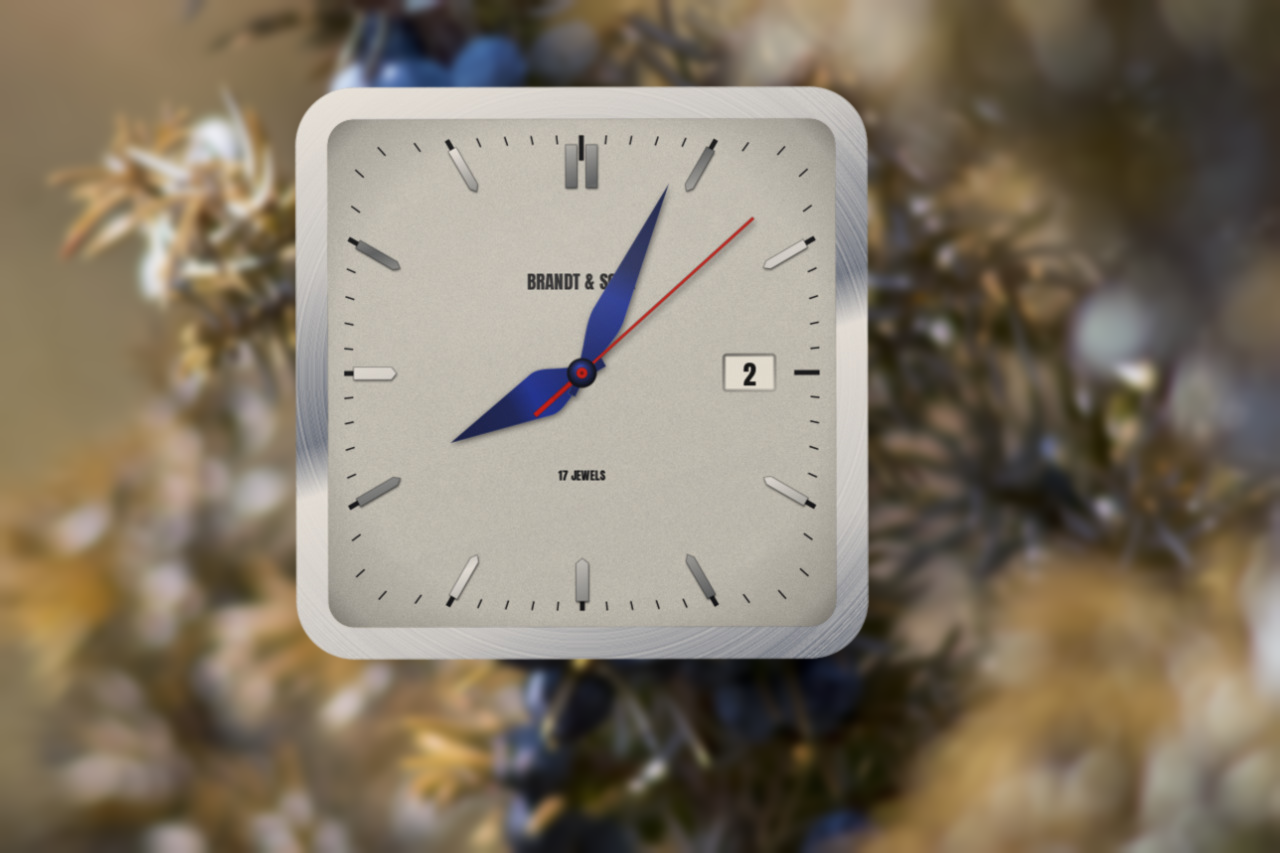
8:04:08
